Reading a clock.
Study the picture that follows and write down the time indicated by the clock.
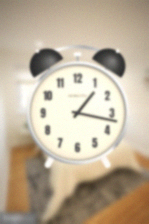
1:17
